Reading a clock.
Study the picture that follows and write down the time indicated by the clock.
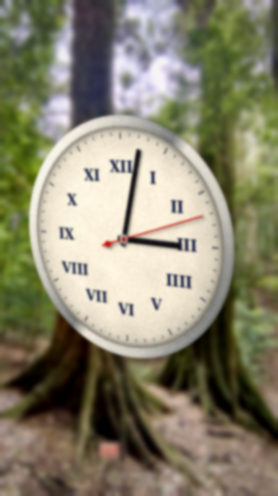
3:02:12
